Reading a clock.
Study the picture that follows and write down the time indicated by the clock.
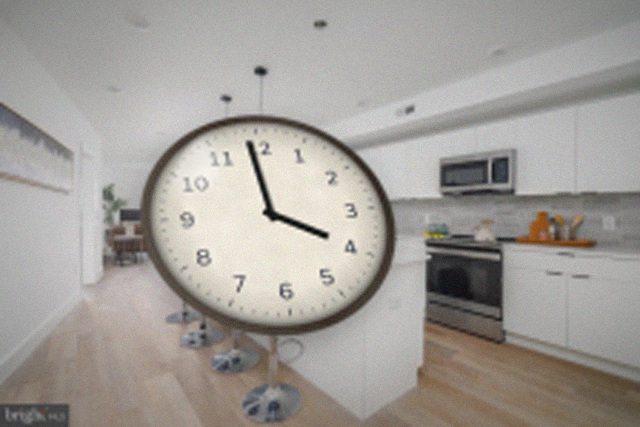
3:59
